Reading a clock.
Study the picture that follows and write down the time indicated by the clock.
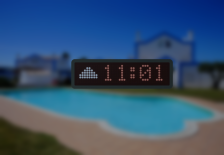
11:01
